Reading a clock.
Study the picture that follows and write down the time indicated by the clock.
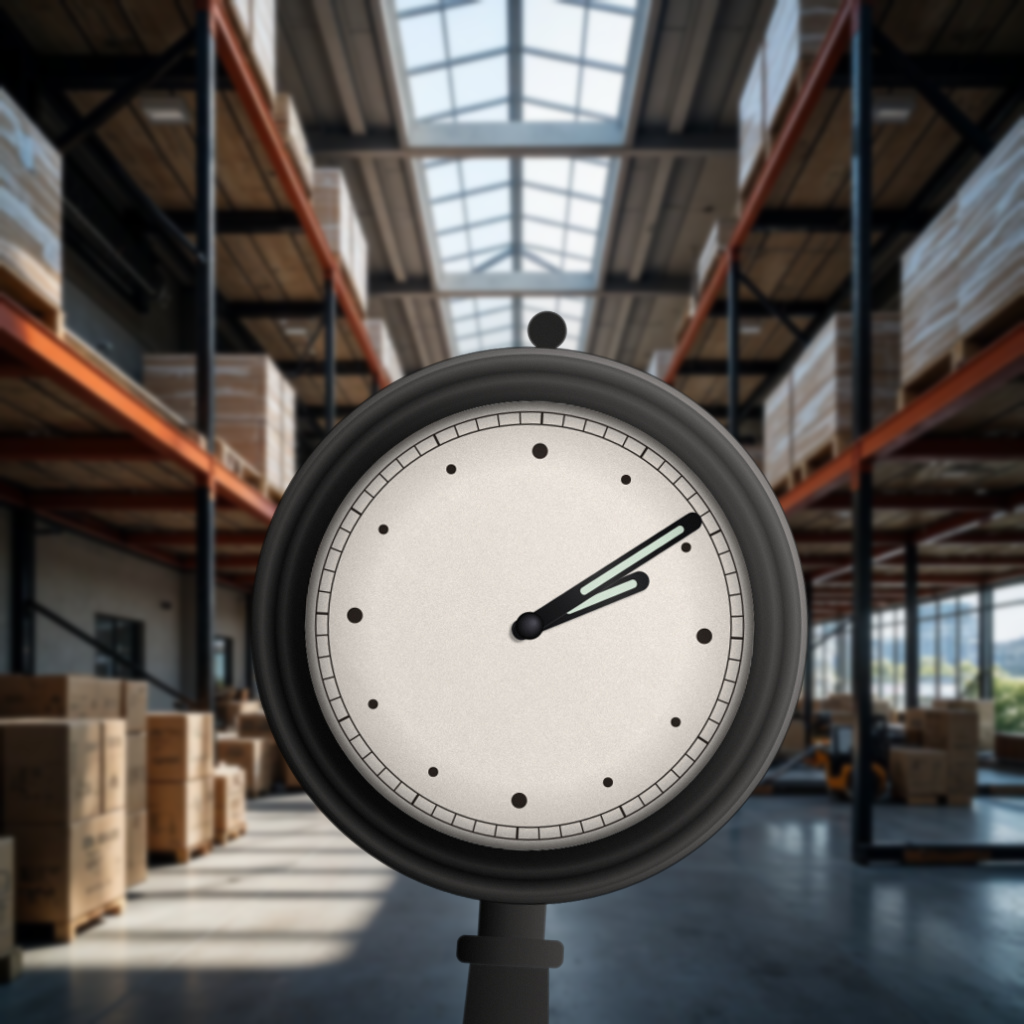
2:09
